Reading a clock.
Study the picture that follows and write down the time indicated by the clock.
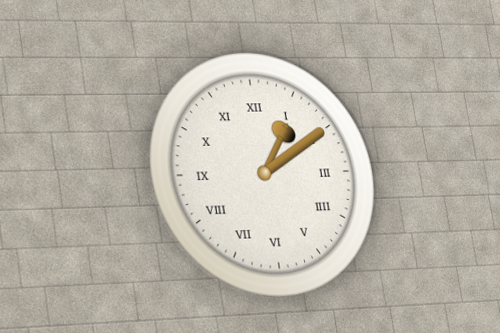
1:10
